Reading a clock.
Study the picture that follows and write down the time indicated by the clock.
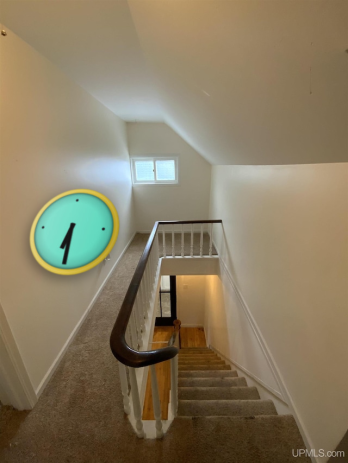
6:30
